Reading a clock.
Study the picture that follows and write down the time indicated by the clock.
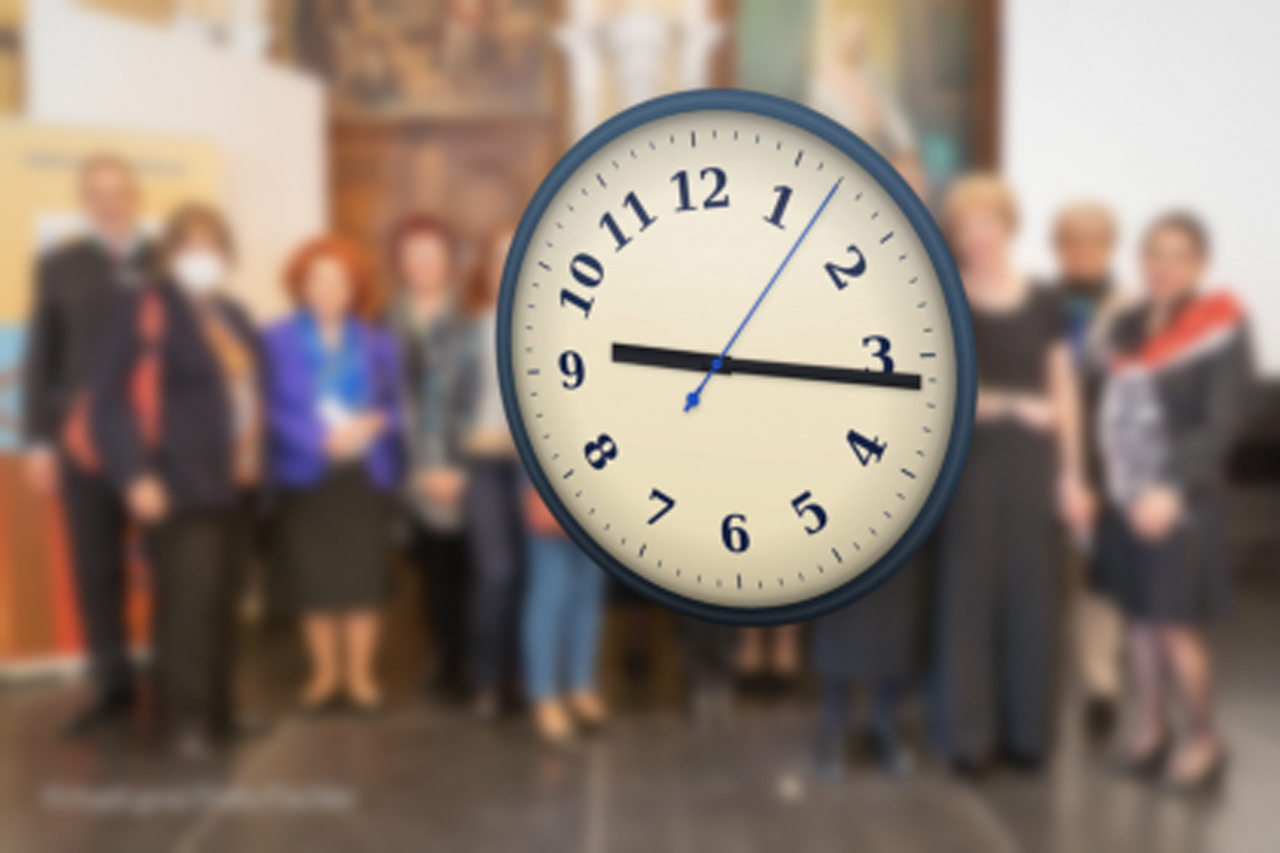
9:16:07
